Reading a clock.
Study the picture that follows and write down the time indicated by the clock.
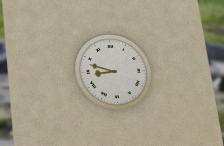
8:48
